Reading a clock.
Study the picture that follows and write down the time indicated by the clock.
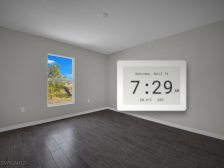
7:29
